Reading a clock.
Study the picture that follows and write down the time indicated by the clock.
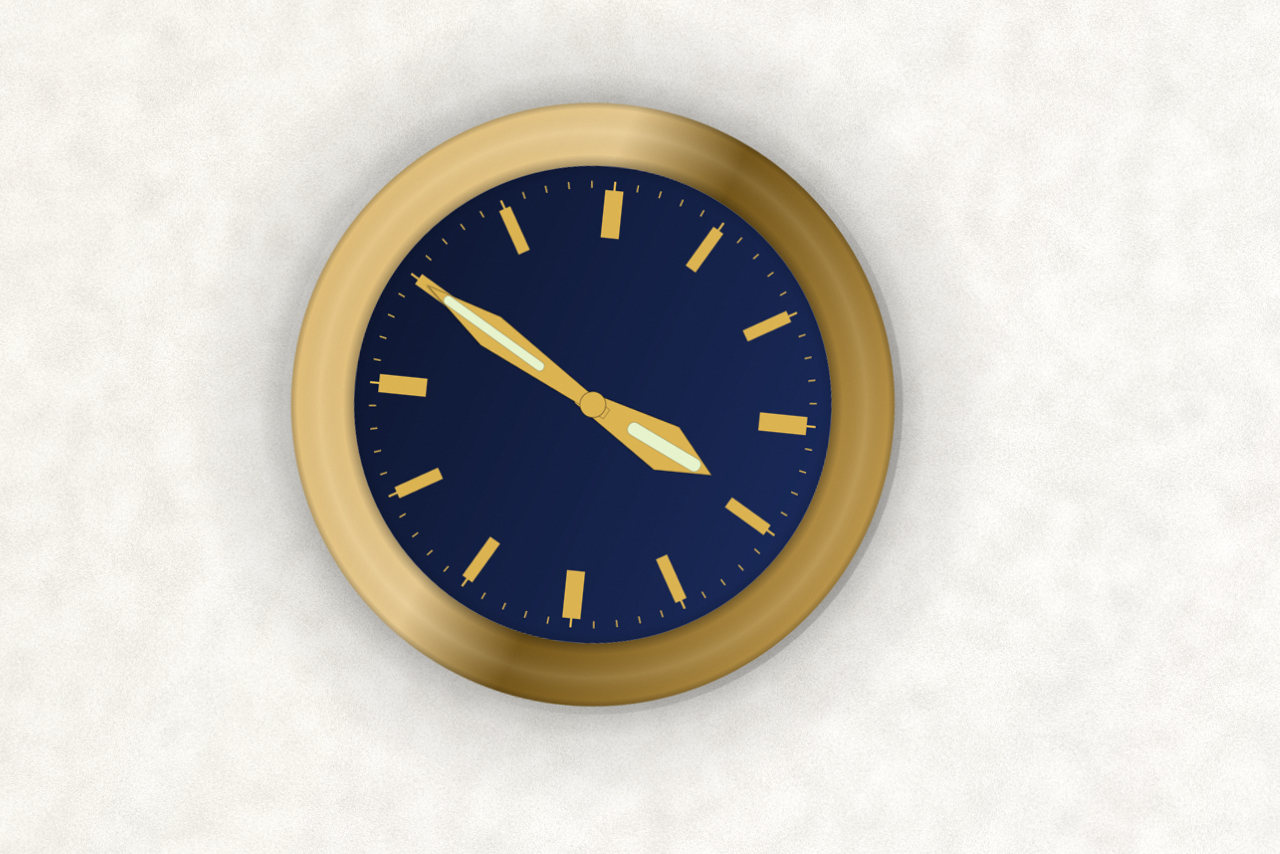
3:50
